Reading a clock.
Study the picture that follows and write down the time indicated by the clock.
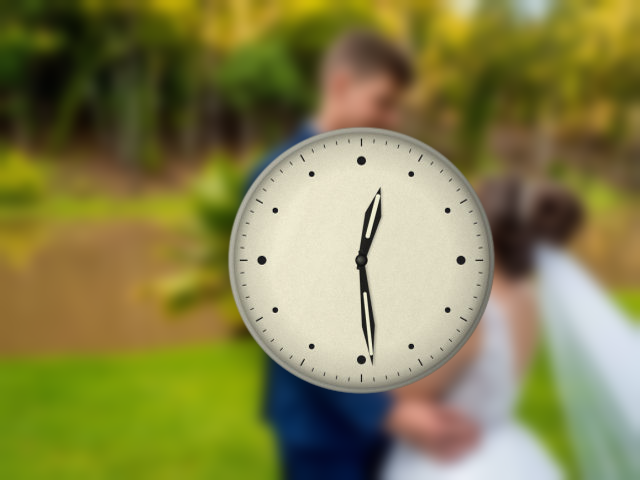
12:29
